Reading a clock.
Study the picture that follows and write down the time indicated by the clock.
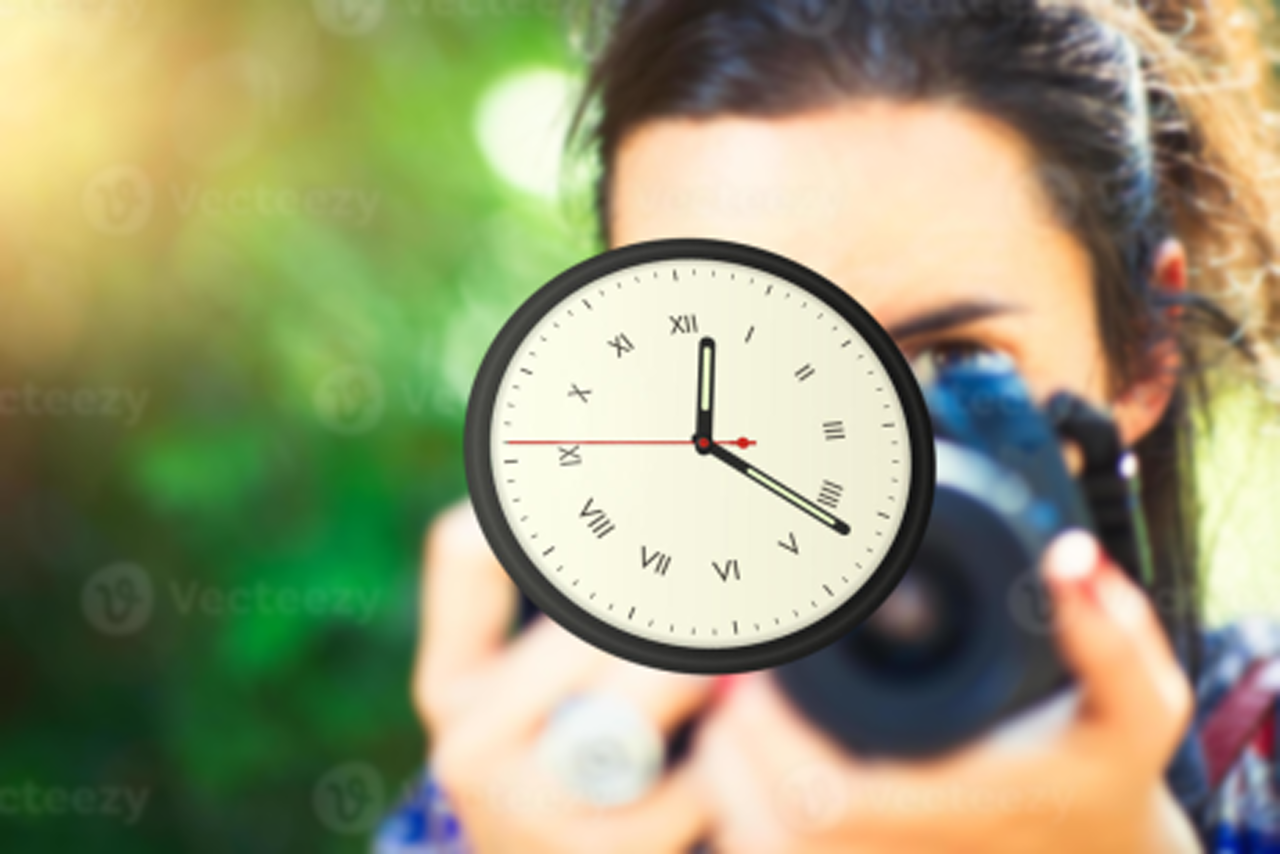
12:21:46
